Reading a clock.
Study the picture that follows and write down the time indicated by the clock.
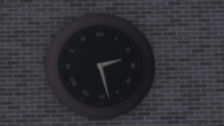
2:28
